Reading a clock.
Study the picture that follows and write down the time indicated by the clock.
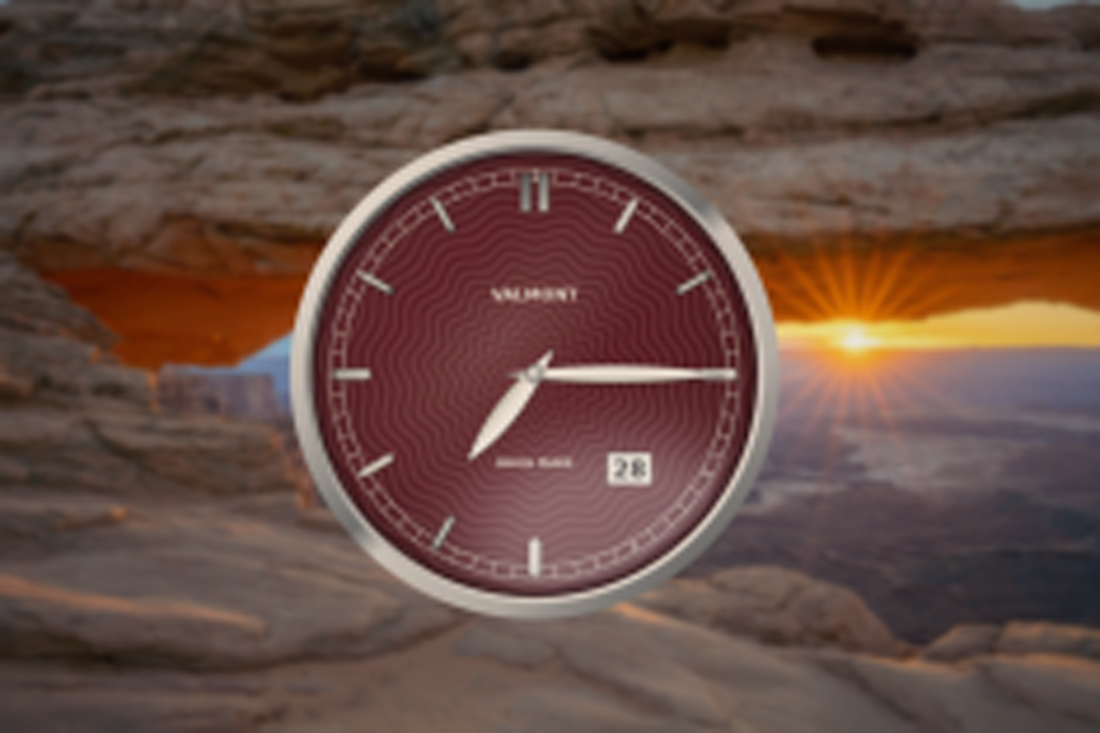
7:15
